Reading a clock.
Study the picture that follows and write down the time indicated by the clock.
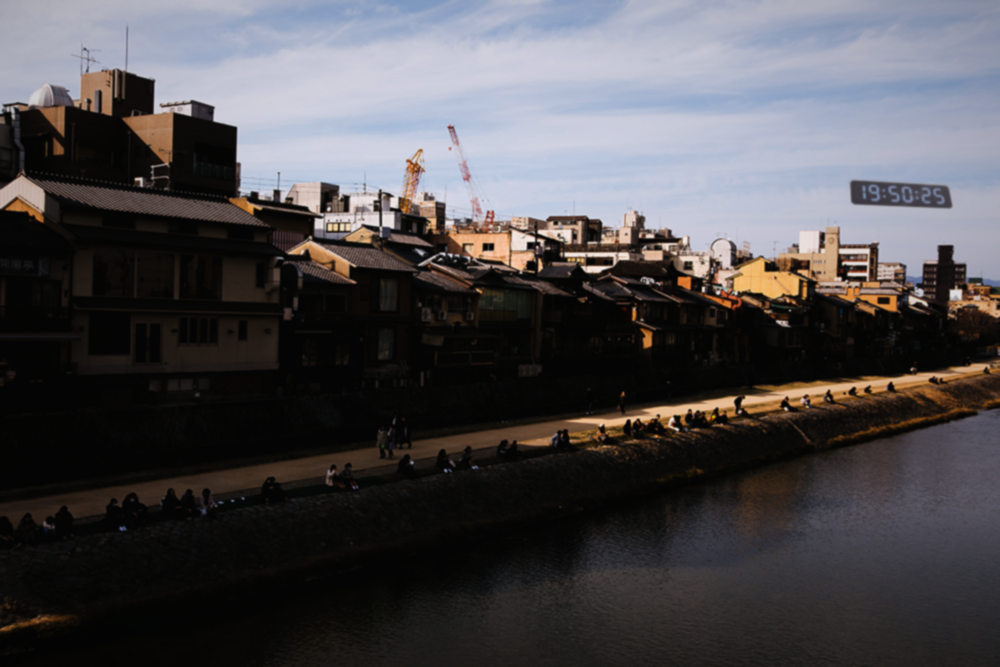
19:50:25
